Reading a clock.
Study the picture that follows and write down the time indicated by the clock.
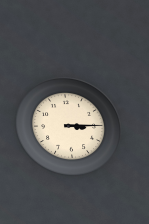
3:15
